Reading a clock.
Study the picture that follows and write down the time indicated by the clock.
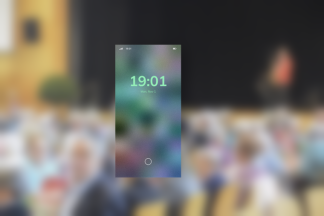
19:01
